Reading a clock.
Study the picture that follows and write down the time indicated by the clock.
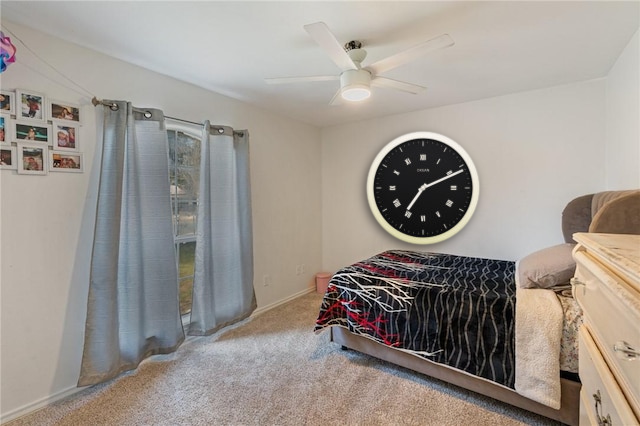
7:11
